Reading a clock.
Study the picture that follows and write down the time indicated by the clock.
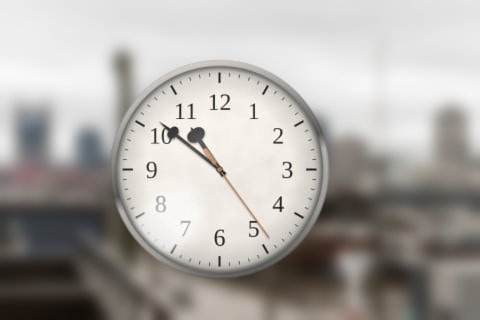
10:51:24
